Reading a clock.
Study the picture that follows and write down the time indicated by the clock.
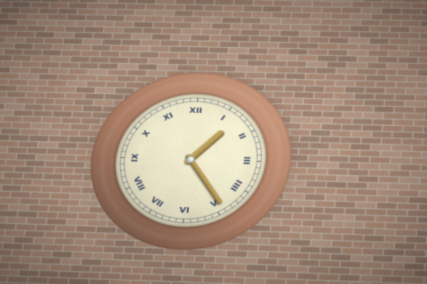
1:24
